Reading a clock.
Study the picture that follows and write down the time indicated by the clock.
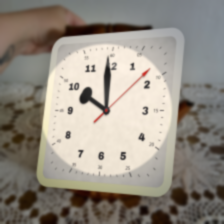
9:59:08
